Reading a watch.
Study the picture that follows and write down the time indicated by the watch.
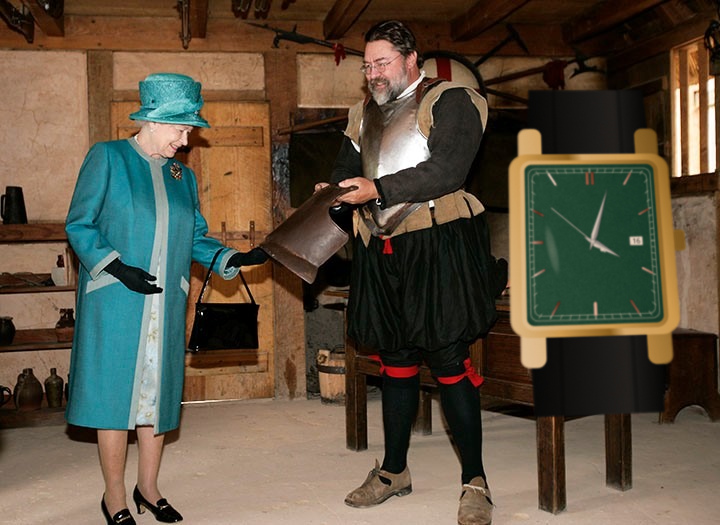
4:02:52
